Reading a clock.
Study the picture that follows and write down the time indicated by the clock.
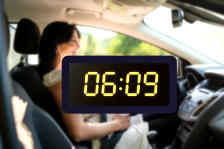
6:09
